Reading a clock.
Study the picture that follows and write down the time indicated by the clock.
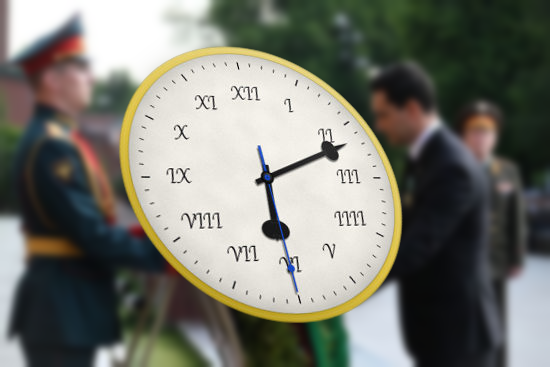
6:11:30
